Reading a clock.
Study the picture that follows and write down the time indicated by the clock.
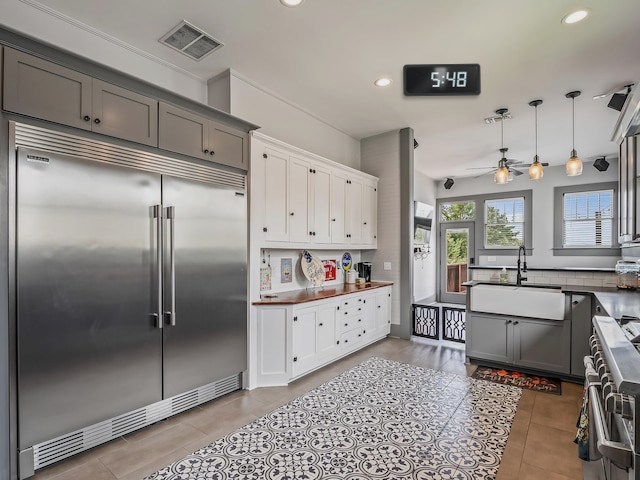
5:48
